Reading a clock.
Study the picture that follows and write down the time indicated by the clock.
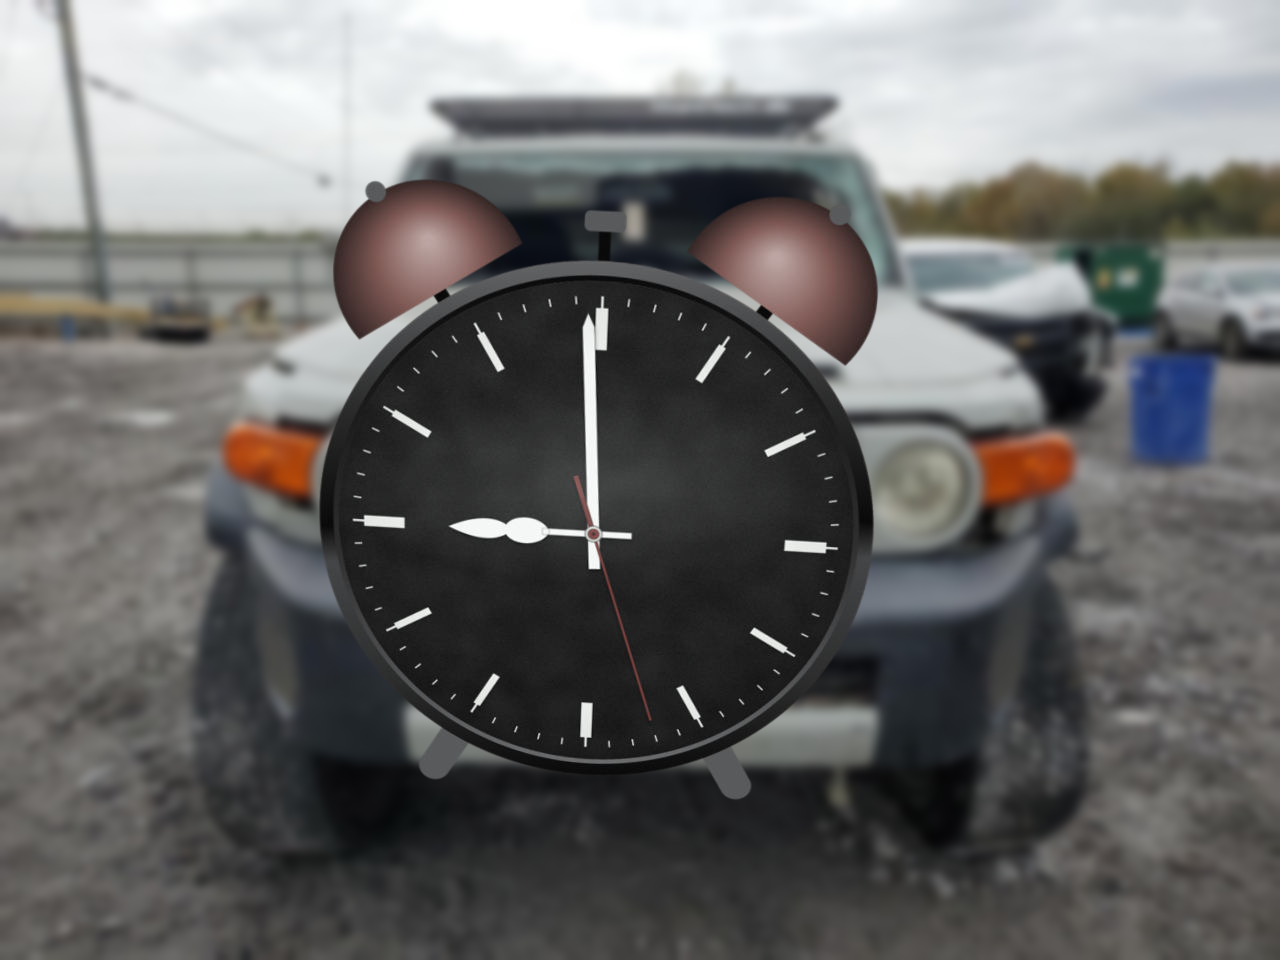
8:59:27
